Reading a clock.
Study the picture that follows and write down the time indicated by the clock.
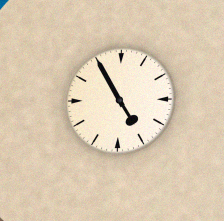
4:55
